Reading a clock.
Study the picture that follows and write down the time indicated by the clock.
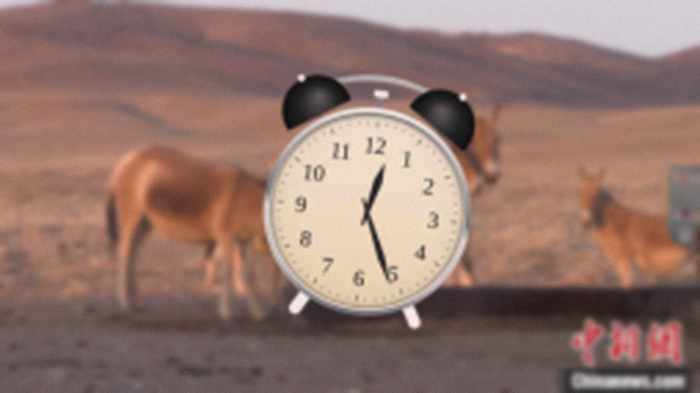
12:26
